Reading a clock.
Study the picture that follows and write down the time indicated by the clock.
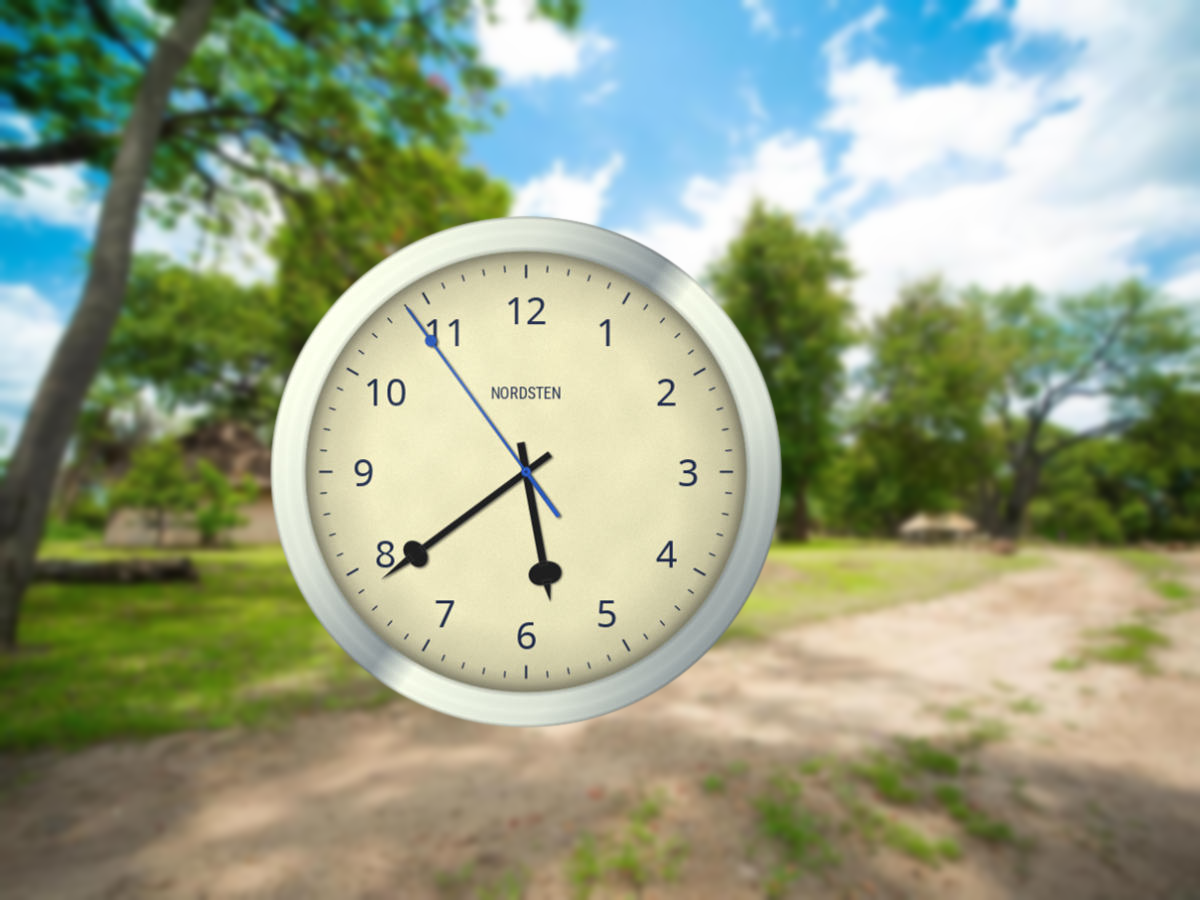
5:38:54
